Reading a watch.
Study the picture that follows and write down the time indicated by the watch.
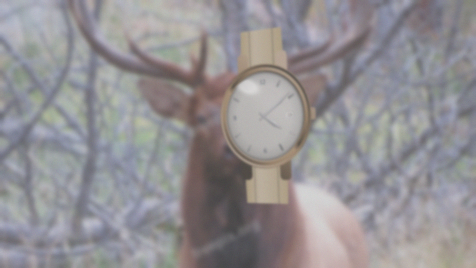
4:09
